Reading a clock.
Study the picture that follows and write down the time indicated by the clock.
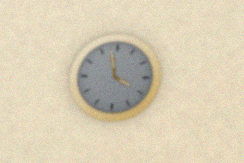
3:58
